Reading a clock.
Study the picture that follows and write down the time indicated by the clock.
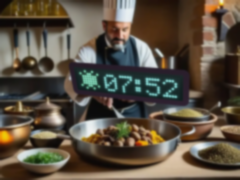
7:52
